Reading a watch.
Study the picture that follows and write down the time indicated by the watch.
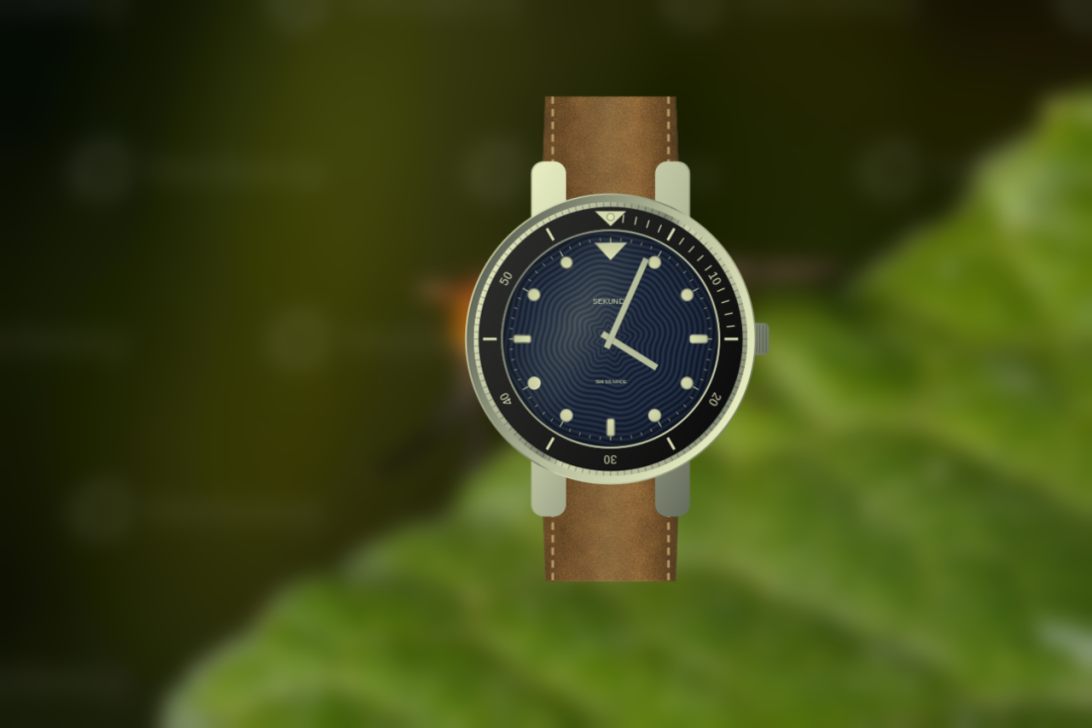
4:04
